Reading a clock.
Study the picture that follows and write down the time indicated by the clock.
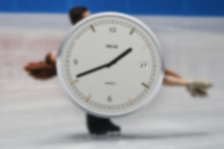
1:41
